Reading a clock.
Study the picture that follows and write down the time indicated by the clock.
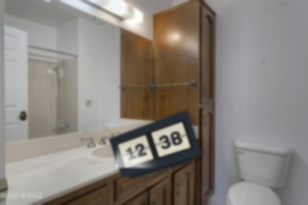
12:38
